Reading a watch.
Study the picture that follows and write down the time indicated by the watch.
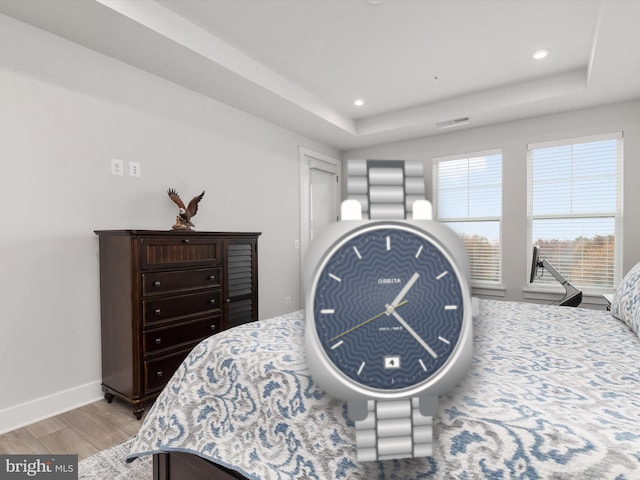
1:22:41
